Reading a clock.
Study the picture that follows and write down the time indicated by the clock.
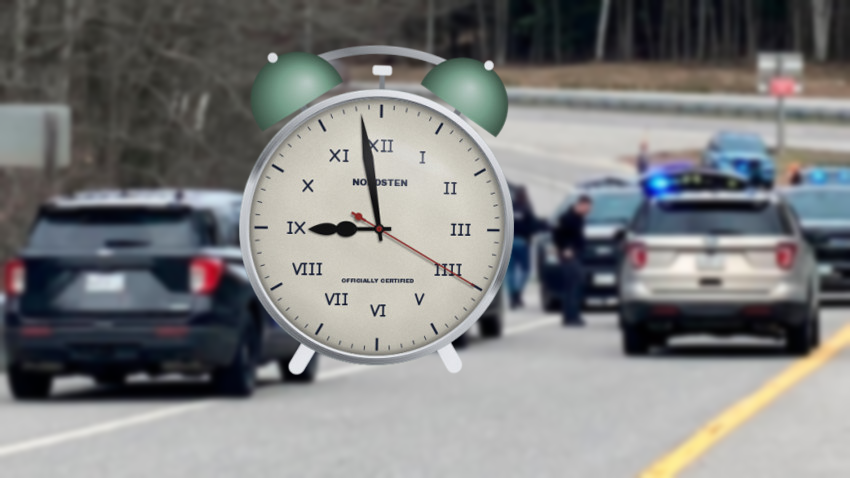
8:58:20
